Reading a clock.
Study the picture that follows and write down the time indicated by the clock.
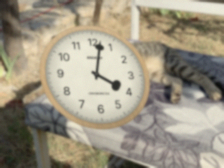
4:02
